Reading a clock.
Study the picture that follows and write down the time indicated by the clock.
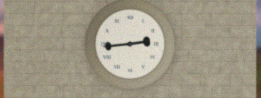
2:44
